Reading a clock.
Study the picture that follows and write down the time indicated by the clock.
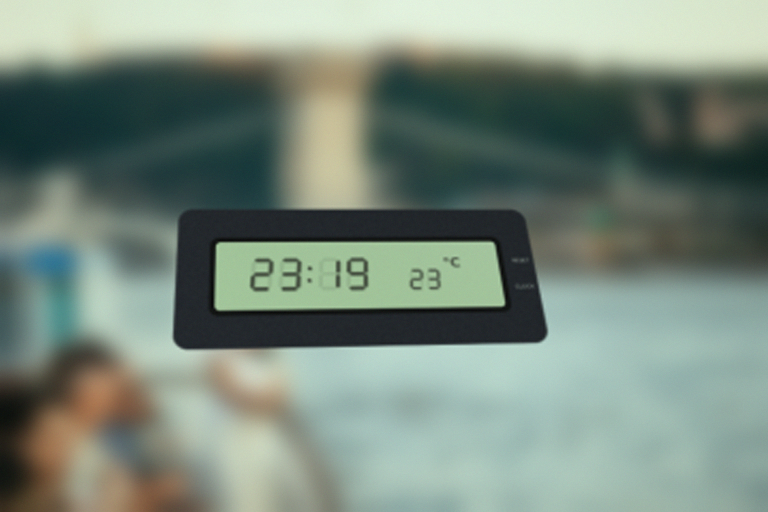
23:19
